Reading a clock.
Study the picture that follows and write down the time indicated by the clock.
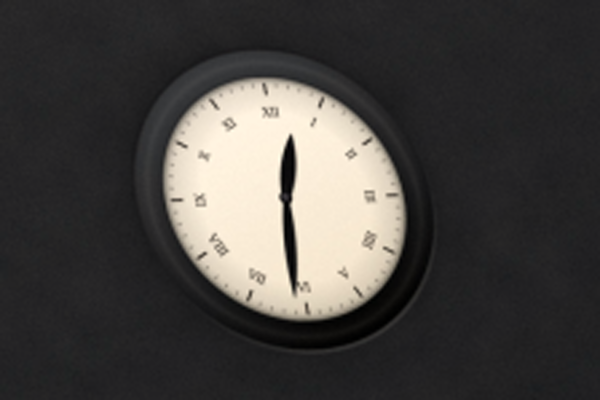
12:31
